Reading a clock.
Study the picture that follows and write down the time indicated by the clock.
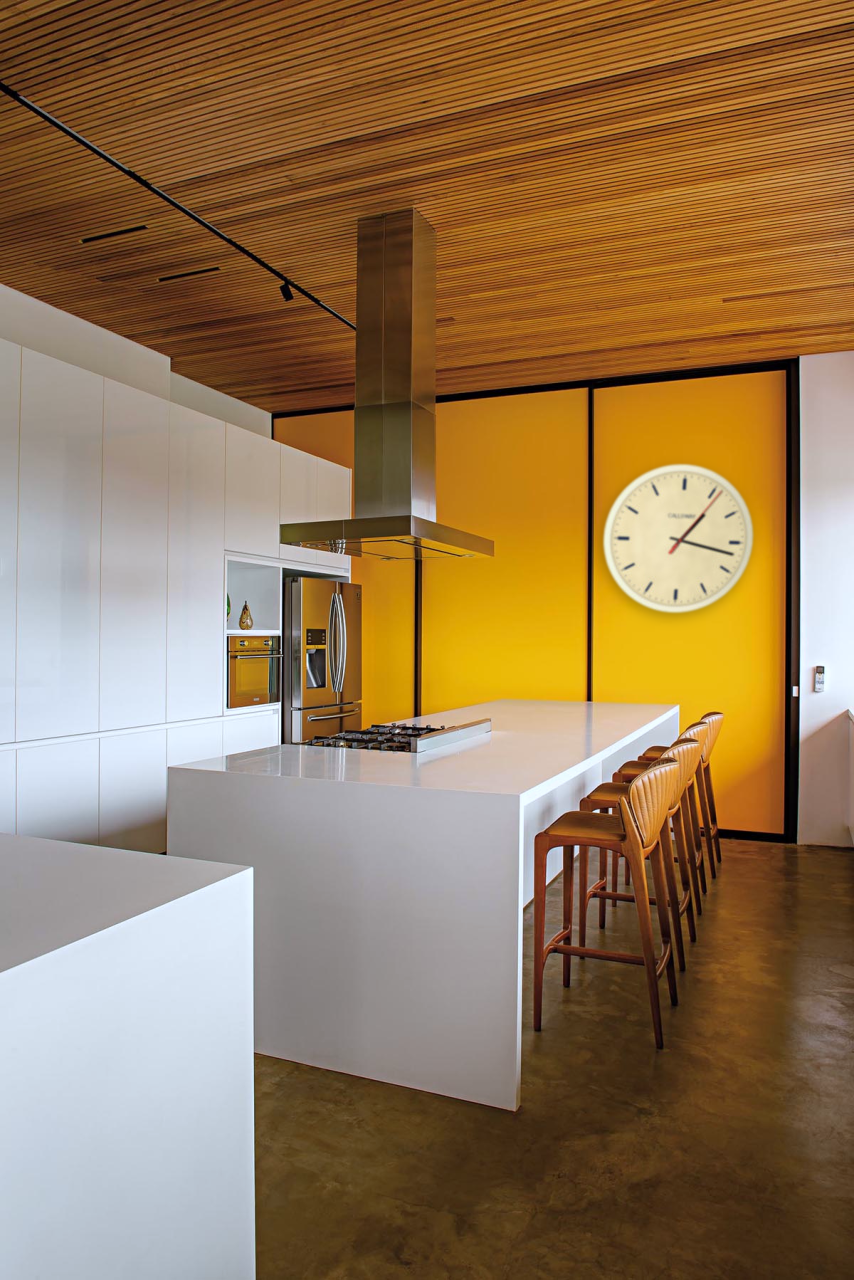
1:17:06
